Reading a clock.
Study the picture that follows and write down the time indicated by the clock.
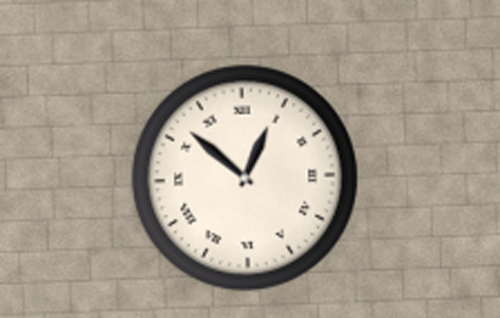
12:52
